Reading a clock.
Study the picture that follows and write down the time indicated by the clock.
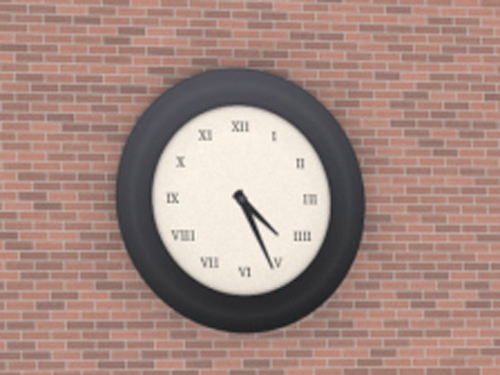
4:26
